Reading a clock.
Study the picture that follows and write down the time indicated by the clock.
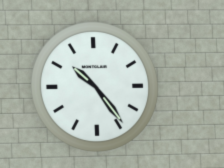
10:24
